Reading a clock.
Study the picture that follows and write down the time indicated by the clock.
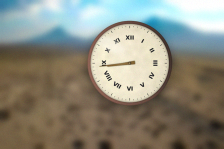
8:44
